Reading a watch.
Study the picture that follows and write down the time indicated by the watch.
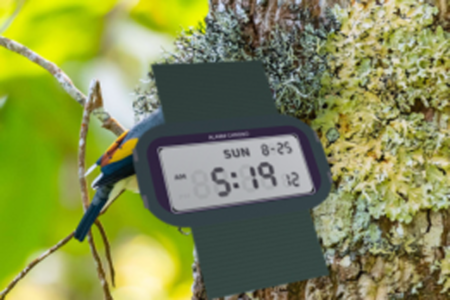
5:19:12
